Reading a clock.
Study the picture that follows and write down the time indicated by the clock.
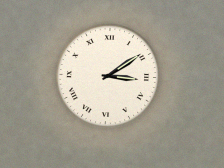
3:09
